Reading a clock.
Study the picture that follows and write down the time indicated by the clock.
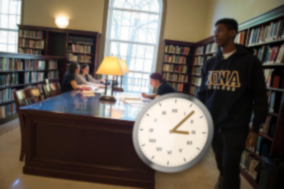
3:07
